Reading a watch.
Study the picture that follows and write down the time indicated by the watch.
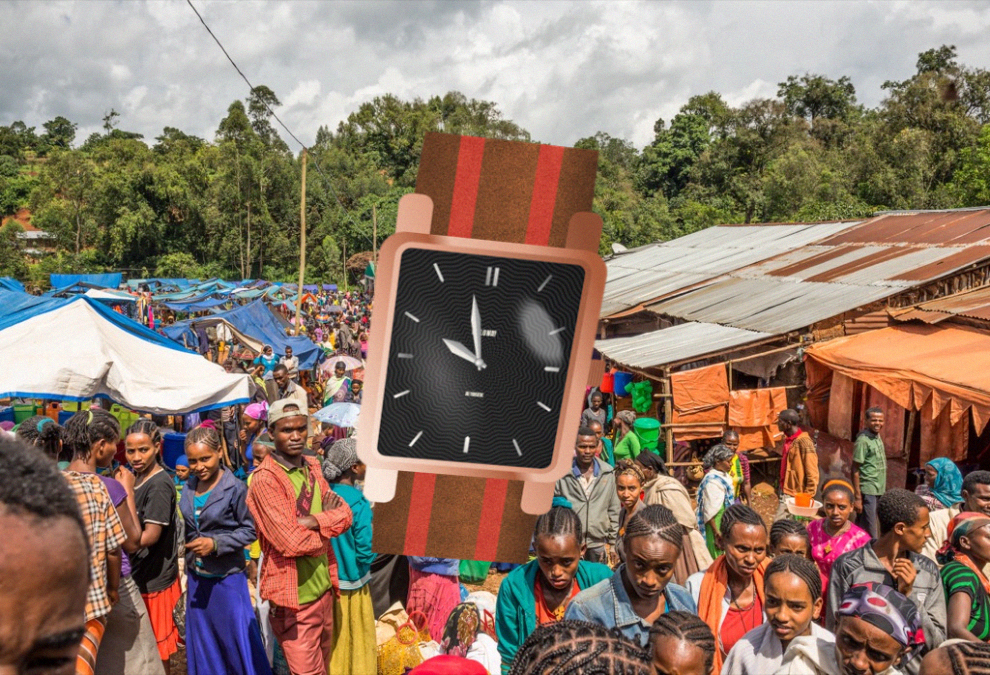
9:58
